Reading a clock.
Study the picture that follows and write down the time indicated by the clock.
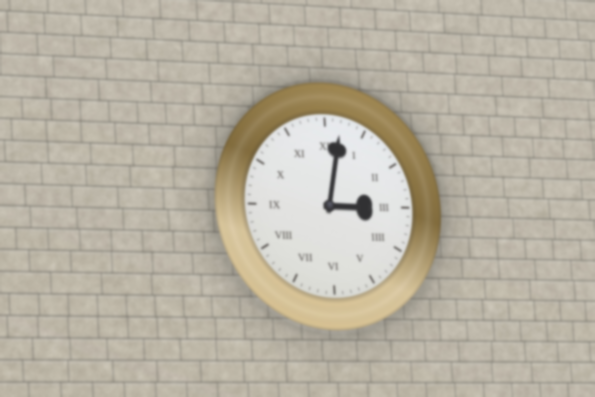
3:02
